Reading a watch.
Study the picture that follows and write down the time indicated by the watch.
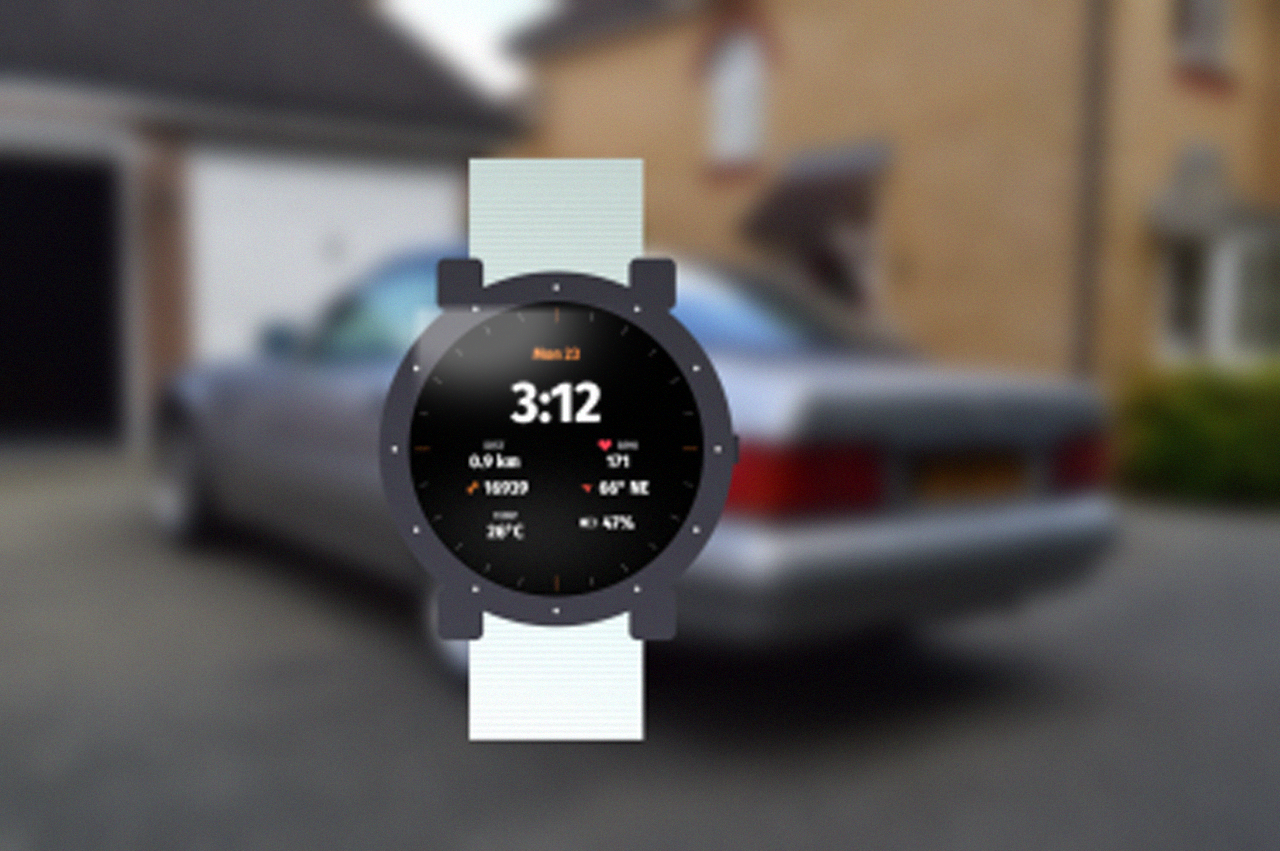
3:12
